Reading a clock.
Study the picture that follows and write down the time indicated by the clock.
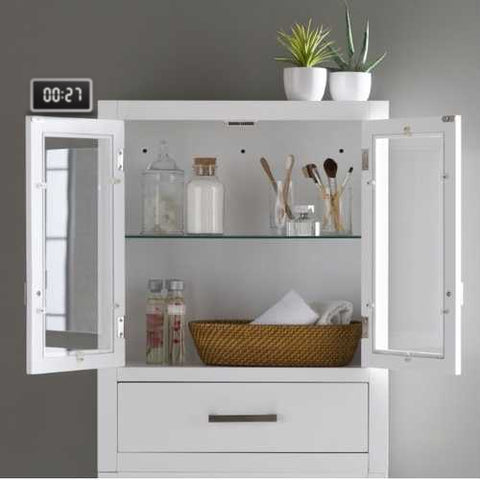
0:27
